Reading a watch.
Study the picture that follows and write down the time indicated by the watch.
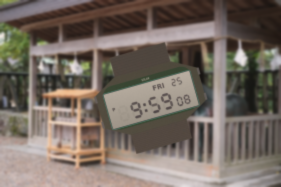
9:59:08
